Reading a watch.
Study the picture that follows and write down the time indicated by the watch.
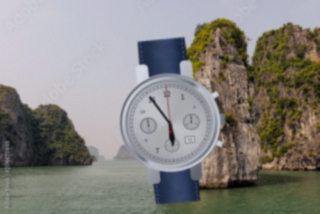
5:55
